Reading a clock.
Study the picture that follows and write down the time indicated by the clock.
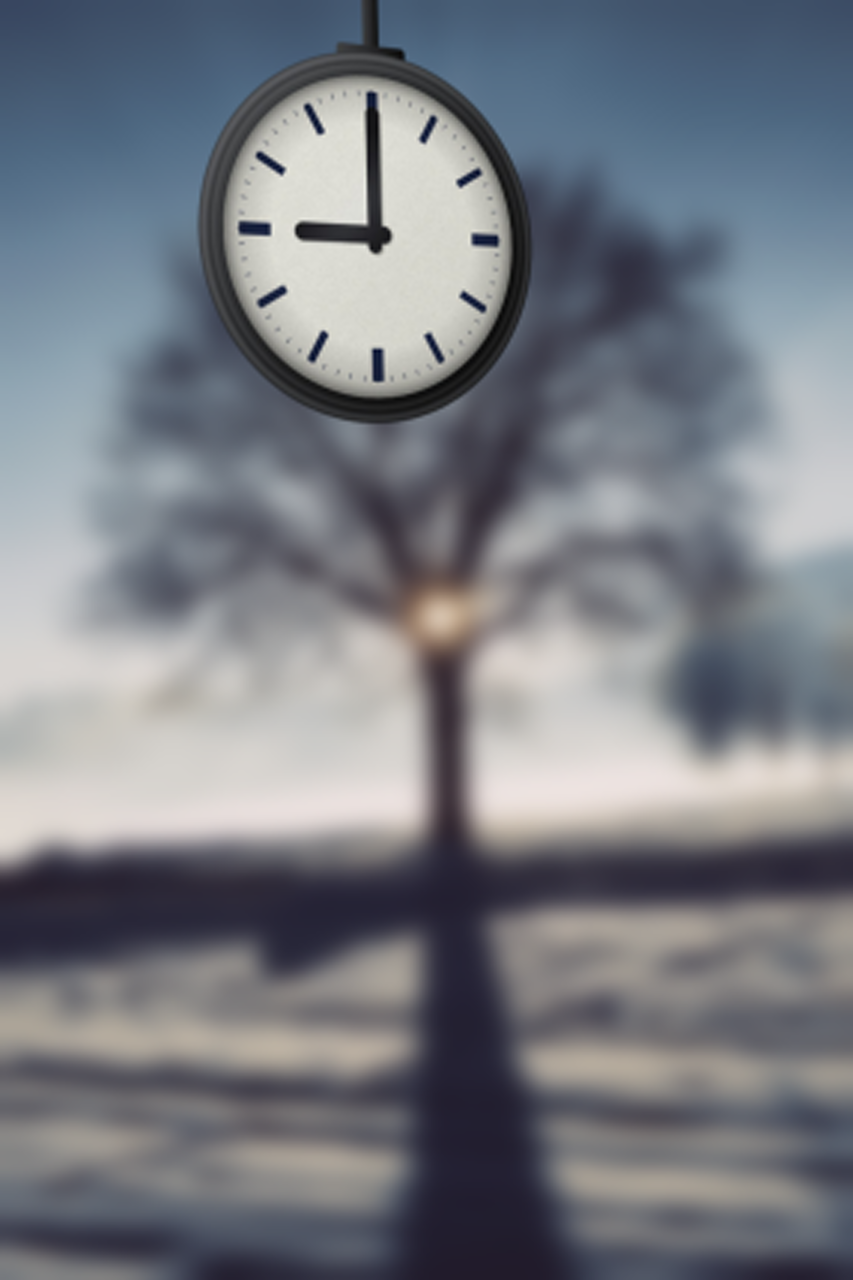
9:00
